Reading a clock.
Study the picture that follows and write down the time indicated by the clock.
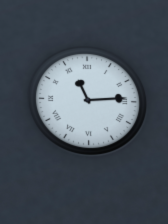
11:14
